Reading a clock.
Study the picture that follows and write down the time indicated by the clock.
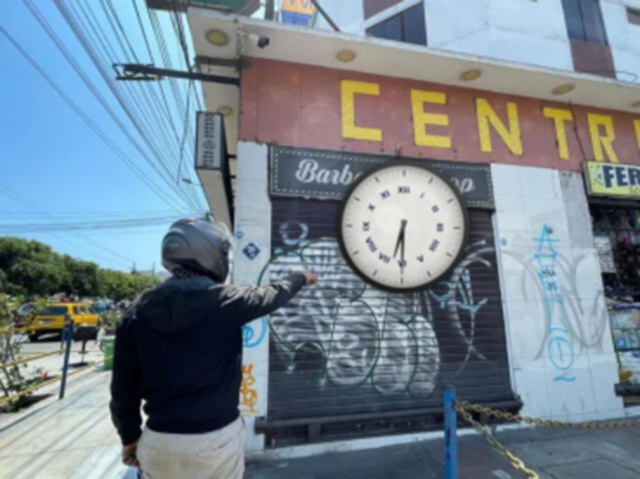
6:30
